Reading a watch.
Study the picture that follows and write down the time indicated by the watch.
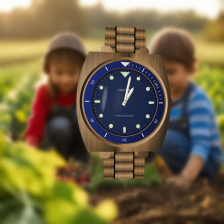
1:02
